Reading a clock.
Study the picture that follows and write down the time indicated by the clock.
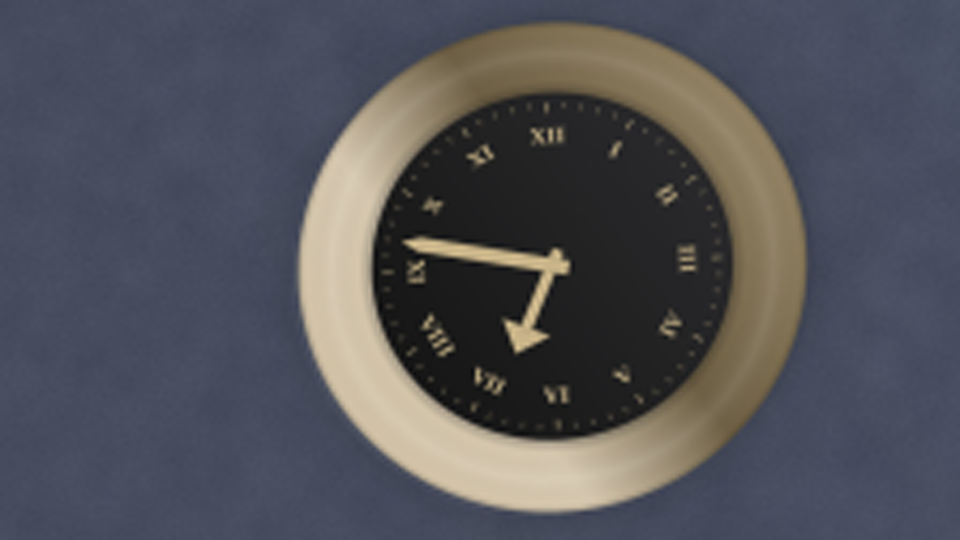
6:47
